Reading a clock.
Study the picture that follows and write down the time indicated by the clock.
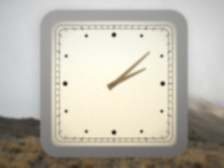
2:08
